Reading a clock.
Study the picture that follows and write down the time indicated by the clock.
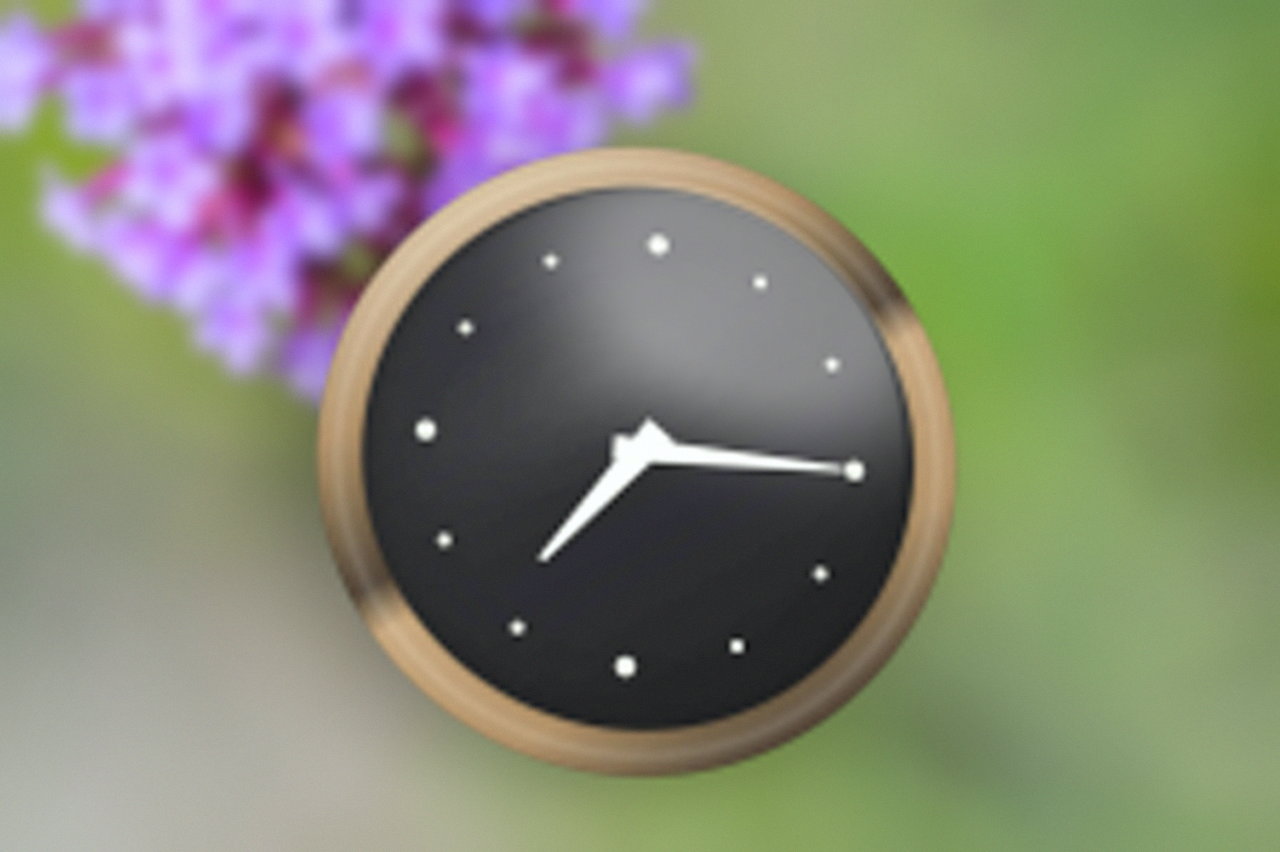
7:15
